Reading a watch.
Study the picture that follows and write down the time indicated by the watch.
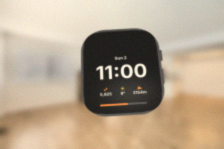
11:00
